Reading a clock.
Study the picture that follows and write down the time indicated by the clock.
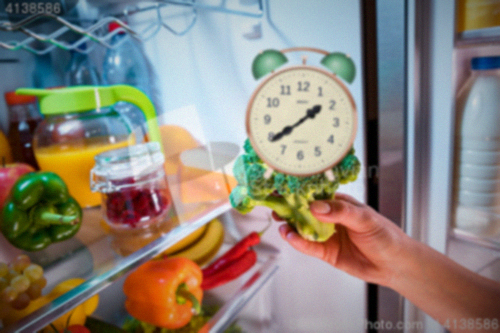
1:39
